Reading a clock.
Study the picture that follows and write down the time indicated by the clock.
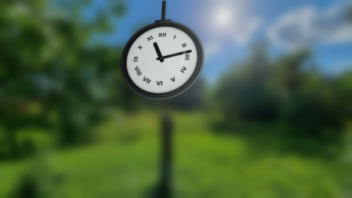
11:13
